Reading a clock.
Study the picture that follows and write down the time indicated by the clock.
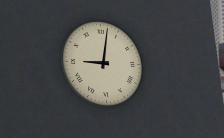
9:02
